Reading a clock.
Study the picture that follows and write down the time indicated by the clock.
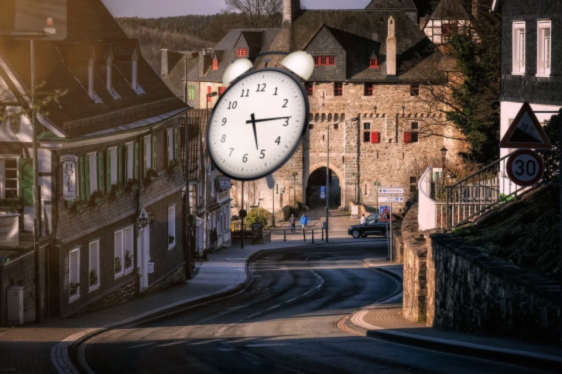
5:14
